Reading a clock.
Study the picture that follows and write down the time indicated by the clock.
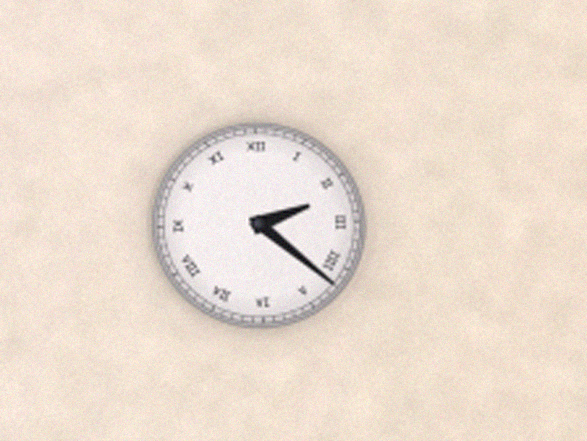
2:22
